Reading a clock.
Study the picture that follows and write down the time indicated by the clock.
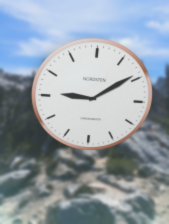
9:09
